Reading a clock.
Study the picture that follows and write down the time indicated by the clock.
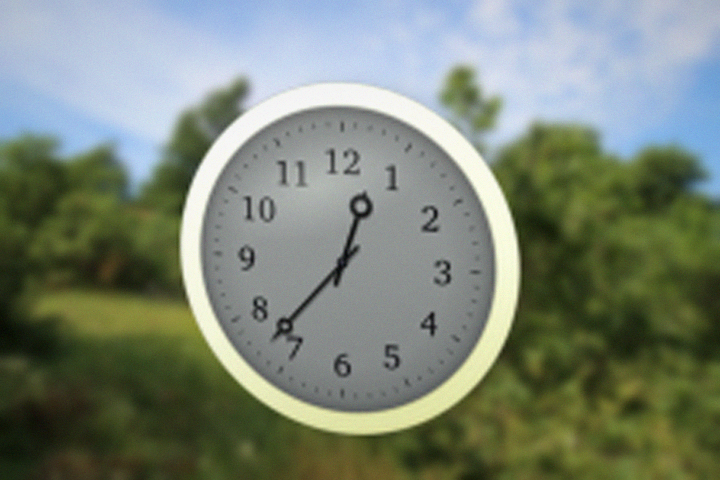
12:37
